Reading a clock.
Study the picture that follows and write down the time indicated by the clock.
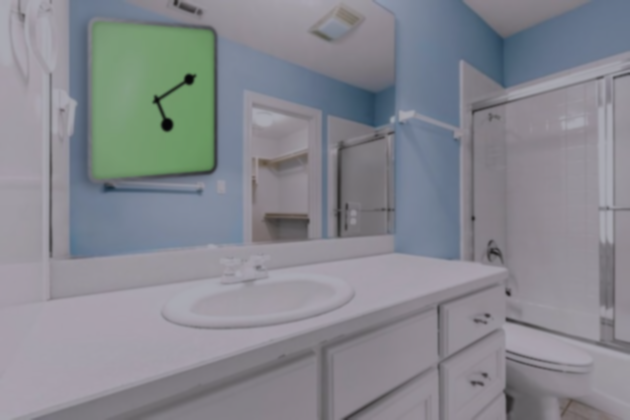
5:10
